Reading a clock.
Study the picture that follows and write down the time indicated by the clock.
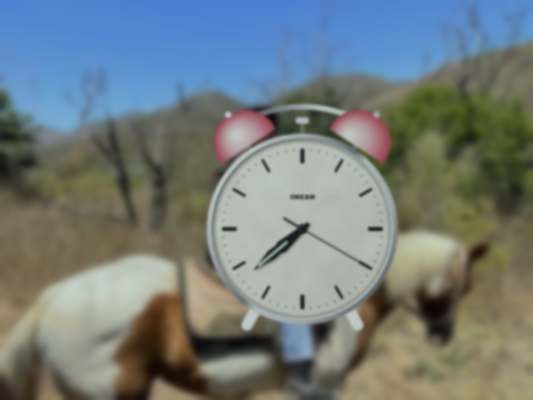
7:38:20
